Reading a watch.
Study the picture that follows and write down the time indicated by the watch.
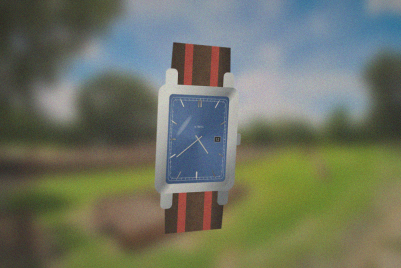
4:39
